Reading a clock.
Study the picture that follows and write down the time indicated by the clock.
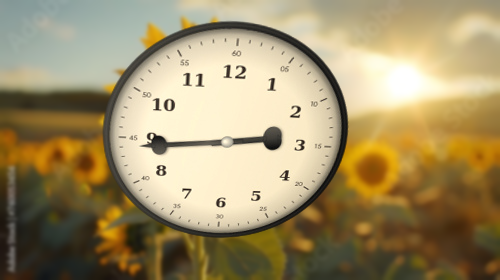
2:44
